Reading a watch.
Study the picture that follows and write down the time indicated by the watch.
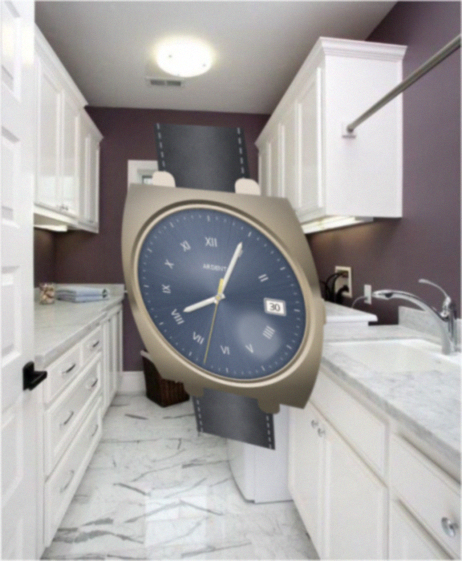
8:04:33
